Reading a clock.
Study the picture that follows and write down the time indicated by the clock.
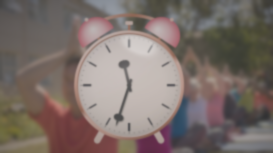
11:33
